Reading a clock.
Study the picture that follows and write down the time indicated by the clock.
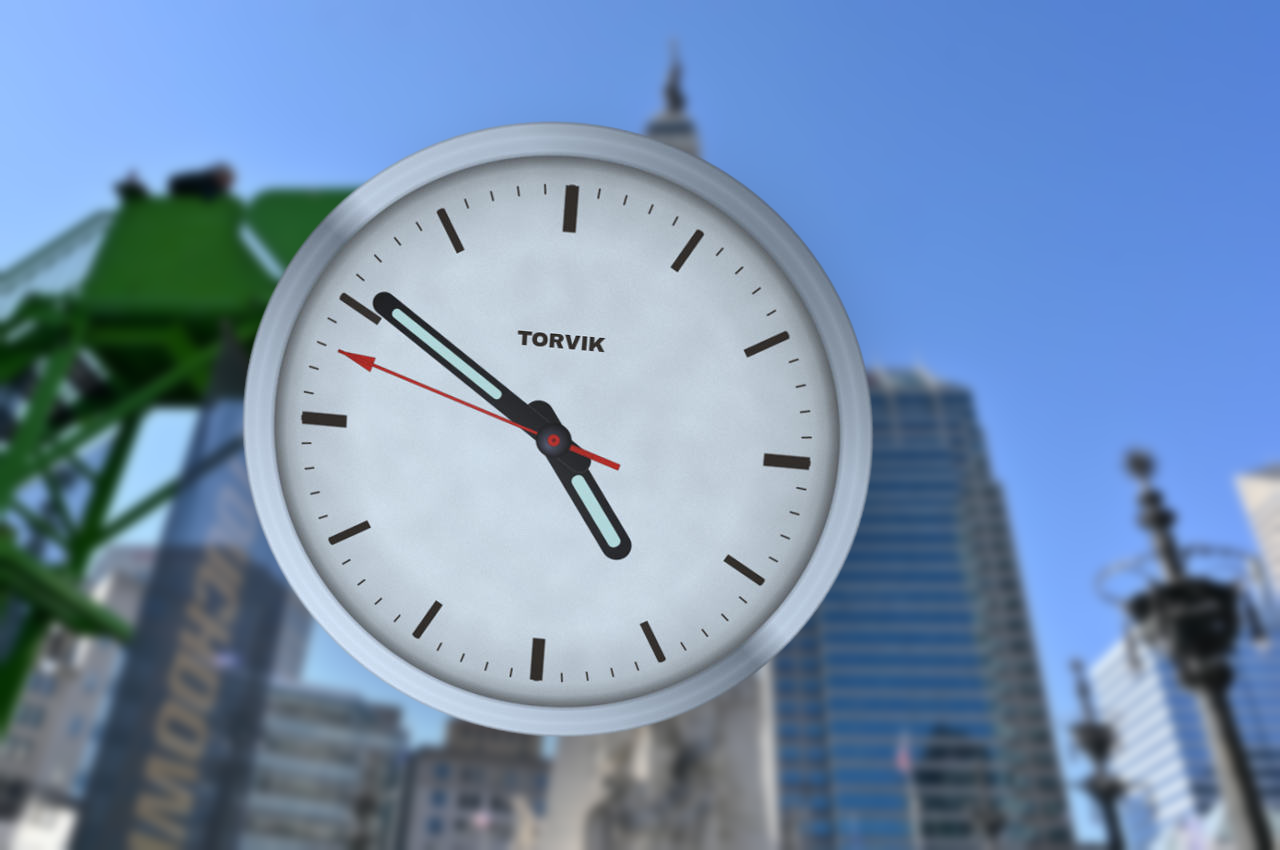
4:50:48
